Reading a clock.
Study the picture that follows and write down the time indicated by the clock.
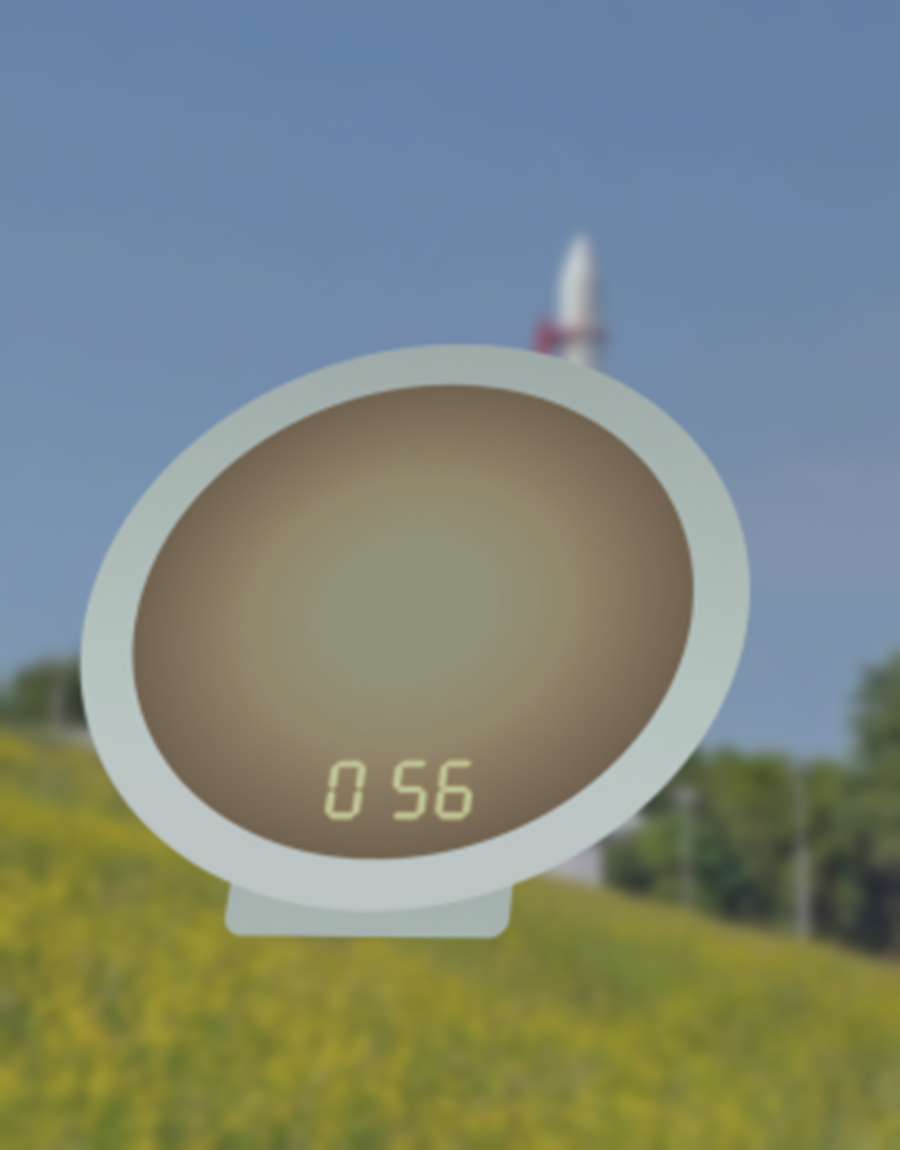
0:56
